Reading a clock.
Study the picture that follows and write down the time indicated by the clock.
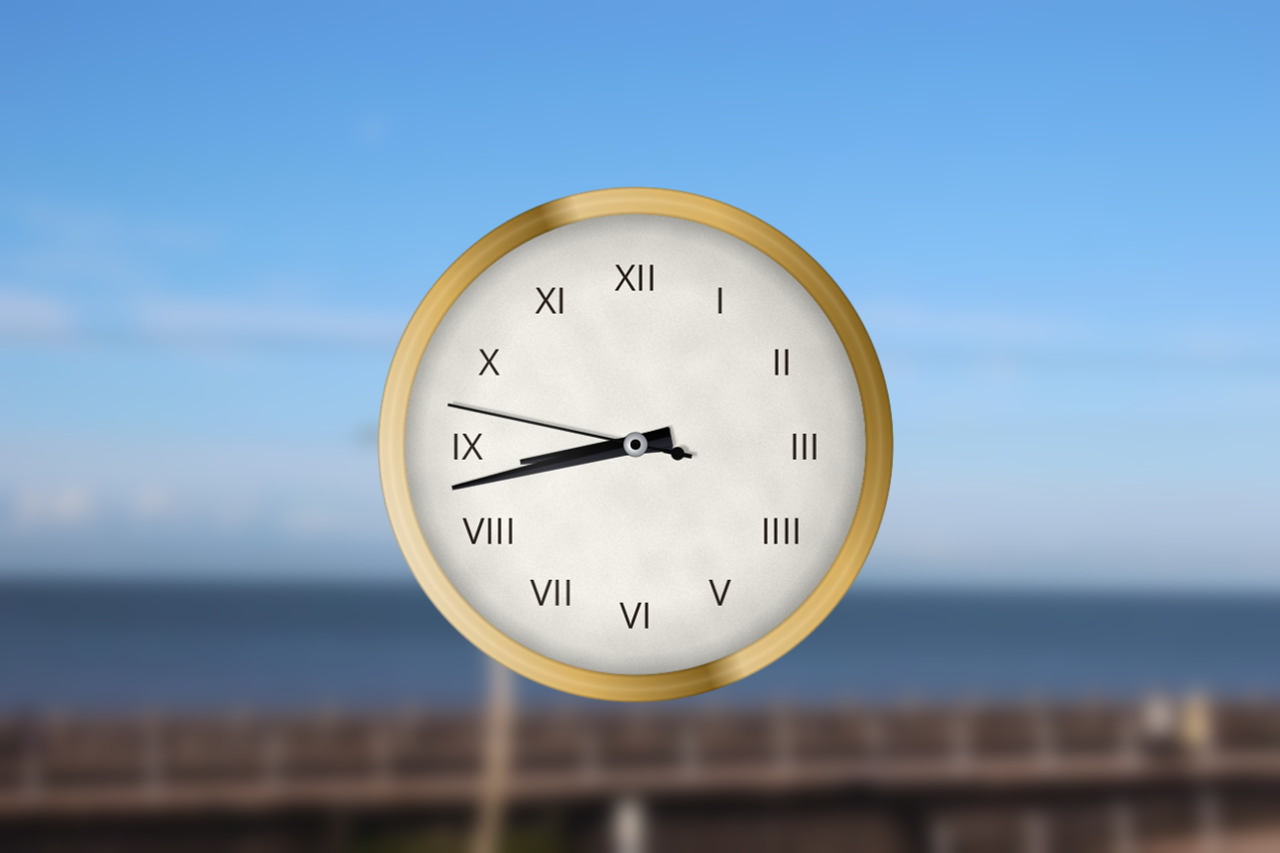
8:42:47
